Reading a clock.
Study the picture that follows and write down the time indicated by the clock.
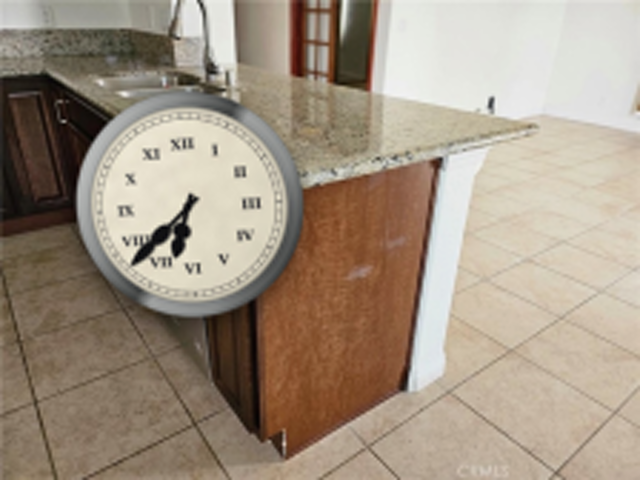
6:38
